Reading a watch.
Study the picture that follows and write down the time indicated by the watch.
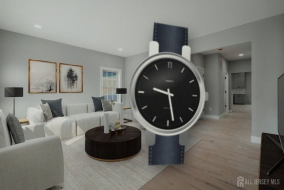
9:28
